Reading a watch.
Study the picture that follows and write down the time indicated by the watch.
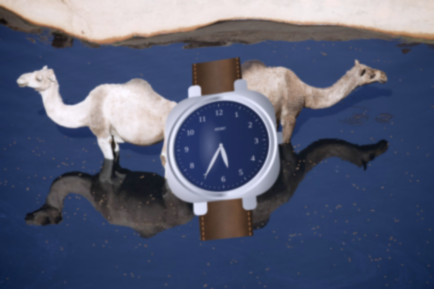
5:35
